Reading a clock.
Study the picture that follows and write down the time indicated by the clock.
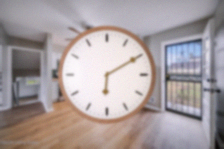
6:10
